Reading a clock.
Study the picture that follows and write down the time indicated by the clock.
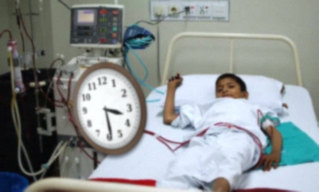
3:29
